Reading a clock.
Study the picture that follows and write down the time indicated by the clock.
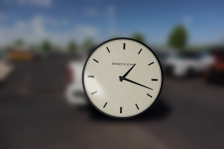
1:18
